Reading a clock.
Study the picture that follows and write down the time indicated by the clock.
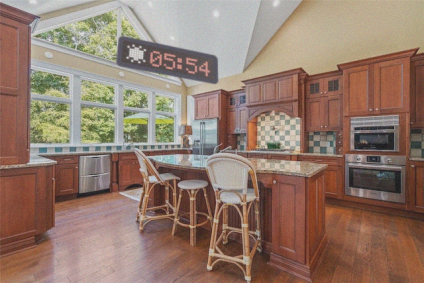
5:54
